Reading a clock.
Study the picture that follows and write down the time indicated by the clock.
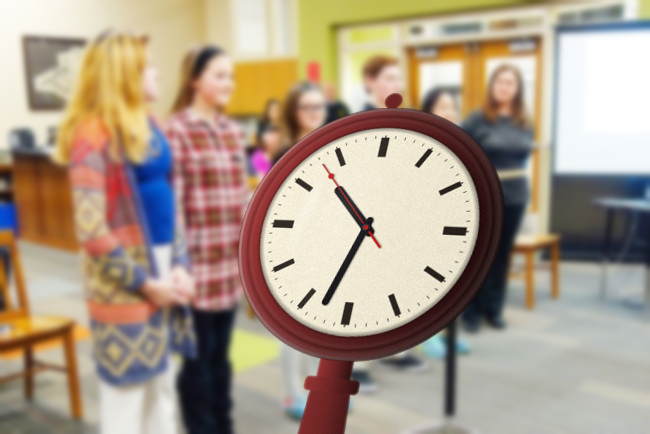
10:32:53
